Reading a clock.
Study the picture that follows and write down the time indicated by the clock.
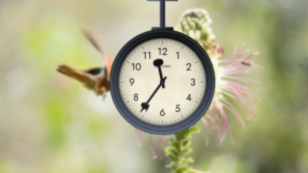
11:36
